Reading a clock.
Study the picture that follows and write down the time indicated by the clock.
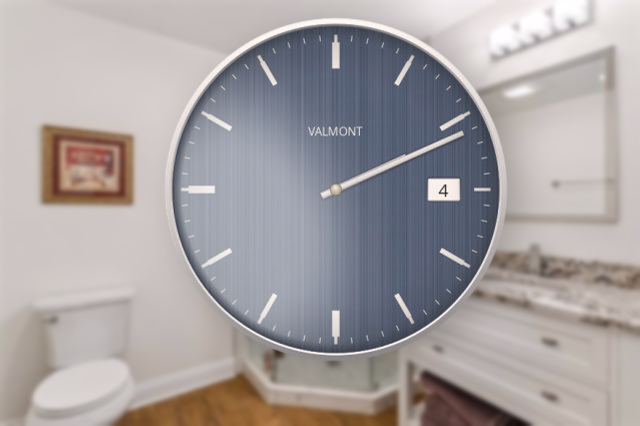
2:11
